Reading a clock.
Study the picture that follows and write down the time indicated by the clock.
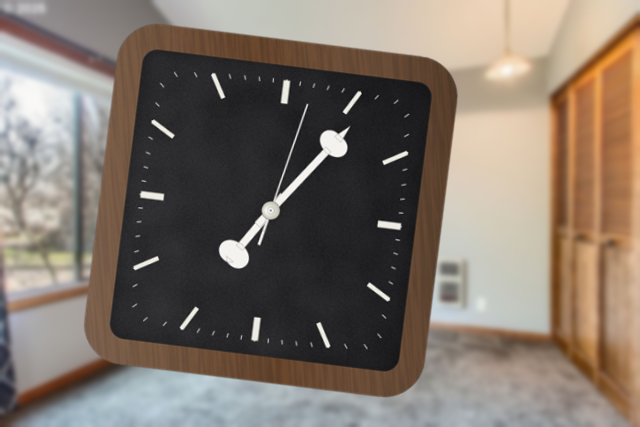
7:06:02
